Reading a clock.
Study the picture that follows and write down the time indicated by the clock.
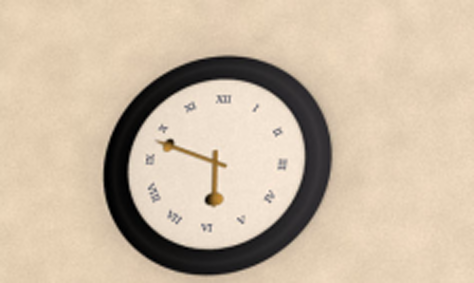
5:48
